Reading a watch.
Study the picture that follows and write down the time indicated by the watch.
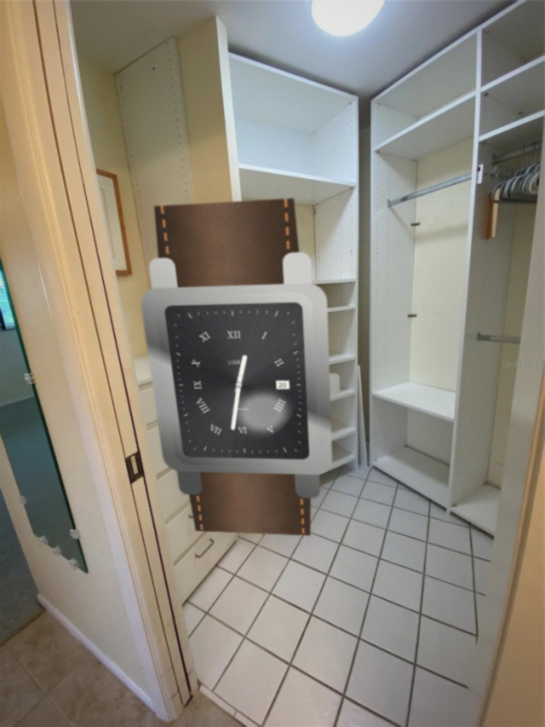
12:32
